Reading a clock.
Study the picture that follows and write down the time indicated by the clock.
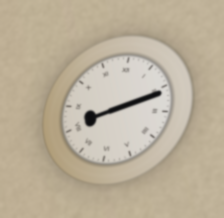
8:11
